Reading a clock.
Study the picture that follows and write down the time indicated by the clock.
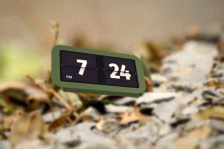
7:24
